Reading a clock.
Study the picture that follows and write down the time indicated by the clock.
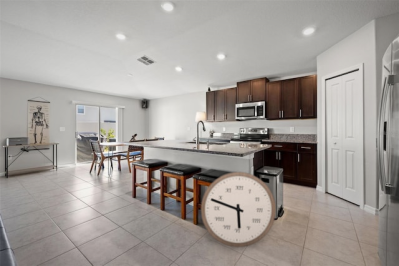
5:48
